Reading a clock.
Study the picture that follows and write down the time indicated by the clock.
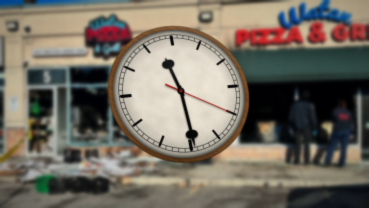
11:29:20
